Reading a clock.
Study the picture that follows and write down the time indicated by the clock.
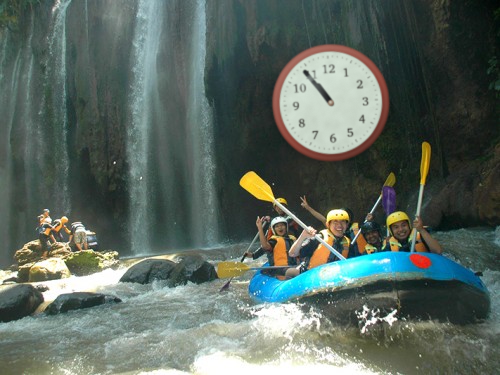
10:54
